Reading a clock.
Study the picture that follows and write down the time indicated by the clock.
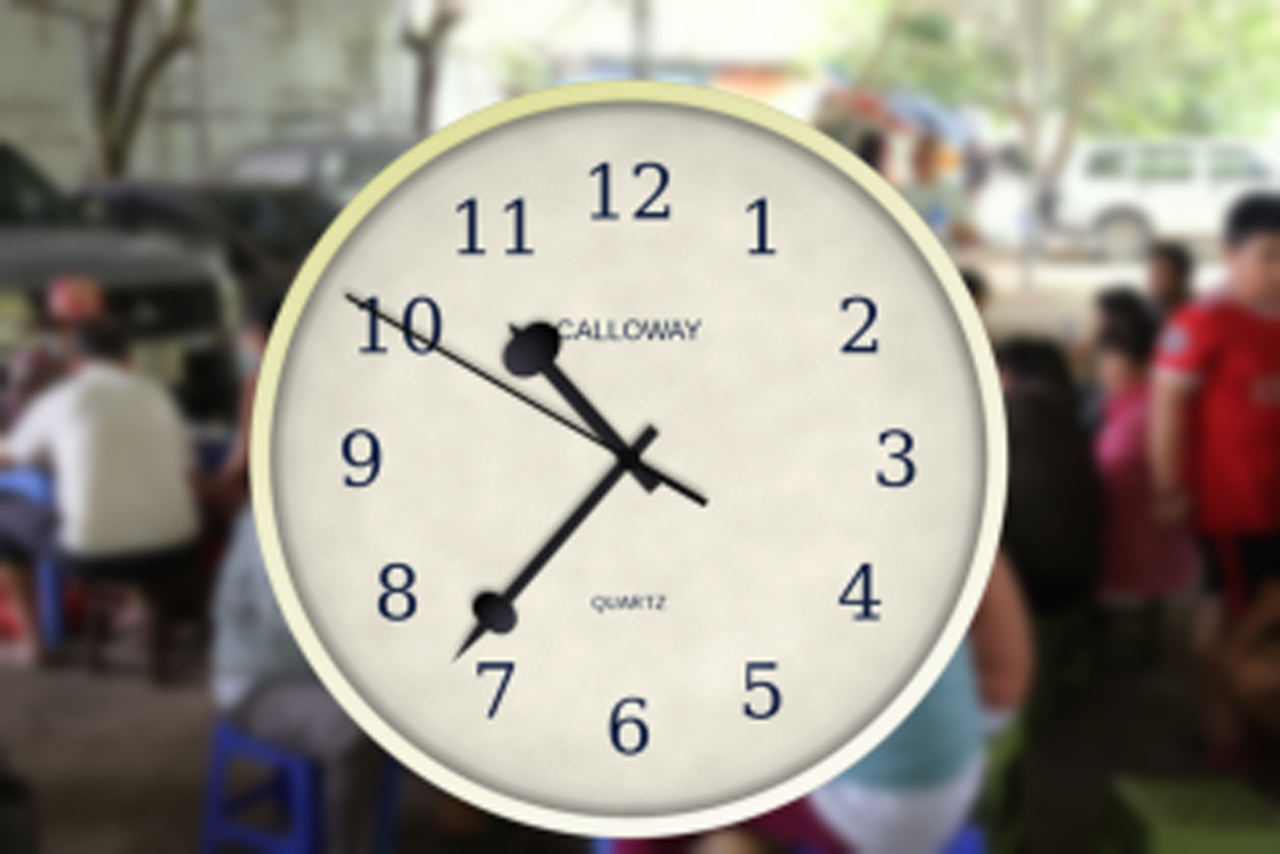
10:36:50
